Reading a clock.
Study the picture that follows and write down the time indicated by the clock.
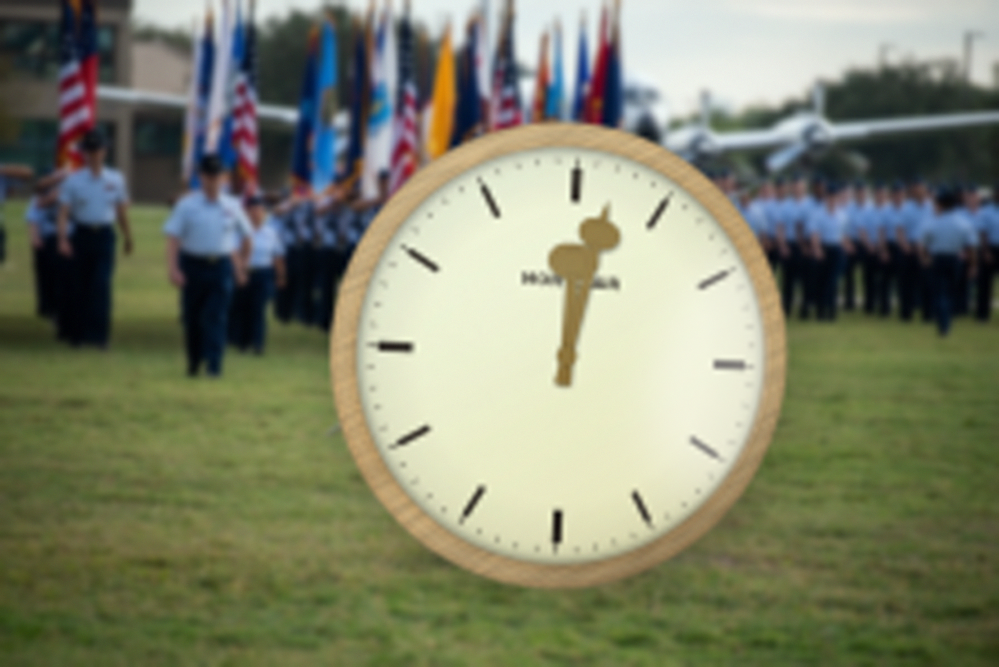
12:02
